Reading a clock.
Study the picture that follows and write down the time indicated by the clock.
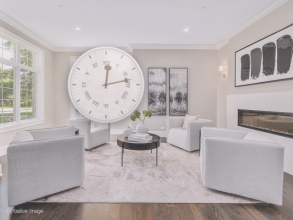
12:13
